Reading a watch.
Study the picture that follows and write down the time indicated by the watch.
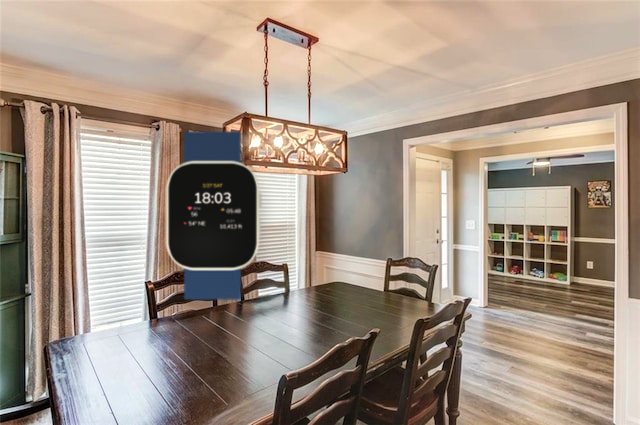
18:03
